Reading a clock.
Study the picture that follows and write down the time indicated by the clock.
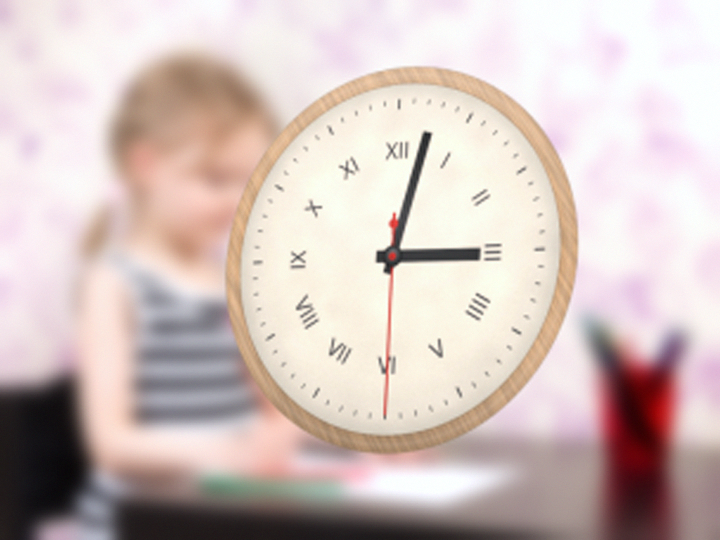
3:02:30
